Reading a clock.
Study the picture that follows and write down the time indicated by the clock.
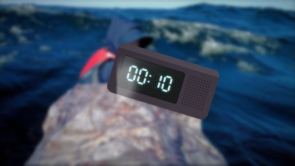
0:10
